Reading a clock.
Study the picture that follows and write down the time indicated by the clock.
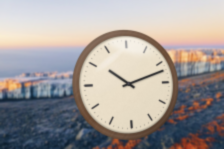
10:12
